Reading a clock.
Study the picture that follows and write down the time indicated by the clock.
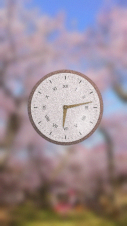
6:13
